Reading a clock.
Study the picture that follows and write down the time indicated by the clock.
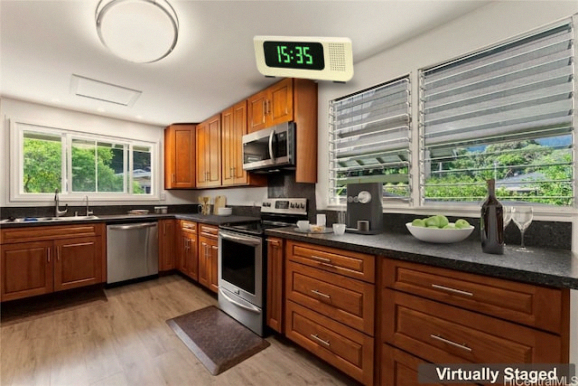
15:35
